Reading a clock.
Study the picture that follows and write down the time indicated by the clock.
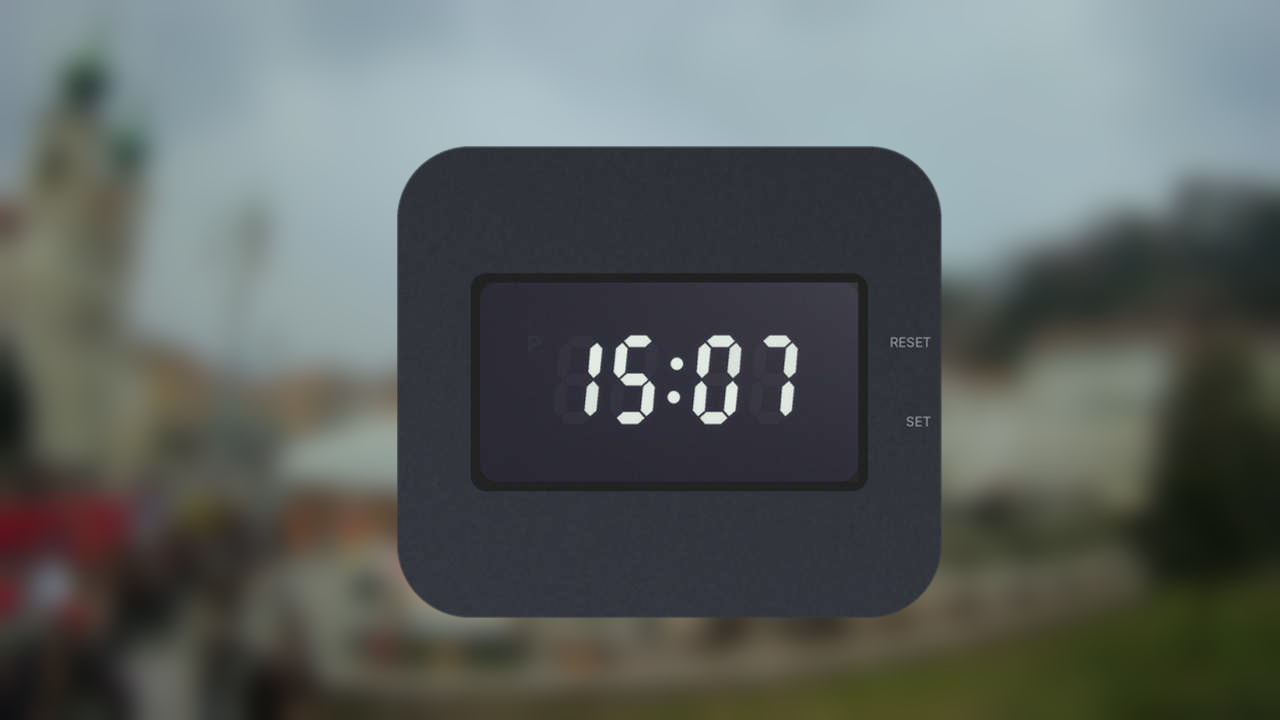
15:07
